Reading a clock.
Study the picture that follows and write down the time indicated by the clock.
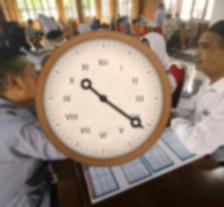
10:21
